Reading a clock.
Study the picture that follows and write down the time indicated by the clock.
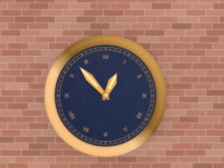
12:53
